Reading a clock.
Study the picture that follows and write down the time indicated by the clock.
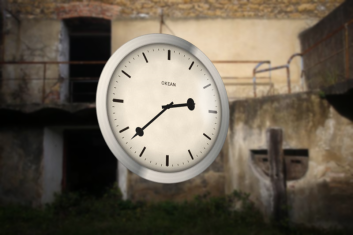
2:38
